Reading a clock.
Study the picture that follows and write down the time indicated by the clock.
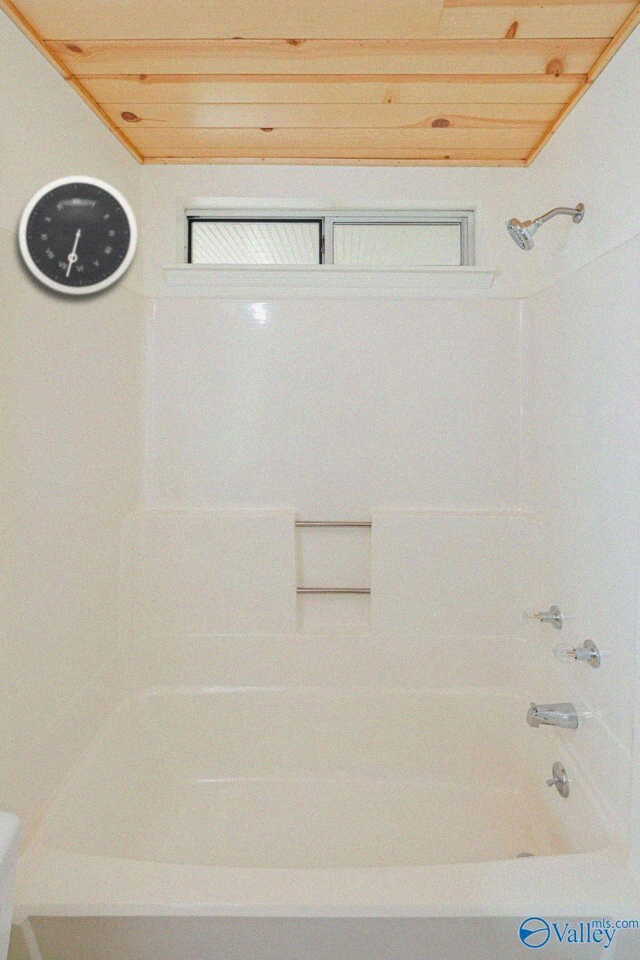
6:33
